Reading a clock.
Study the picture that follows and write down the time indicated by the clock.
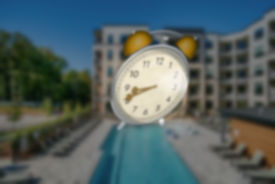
8:41
